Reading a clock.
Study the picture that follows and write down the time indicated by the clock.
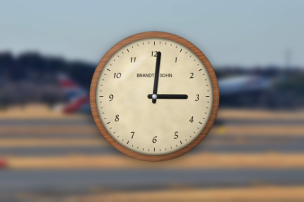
3:01
